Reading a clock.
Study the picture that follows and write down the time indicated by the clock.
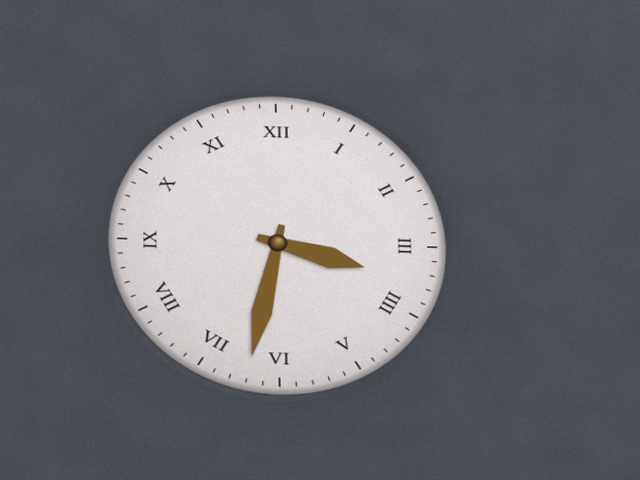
3:32
